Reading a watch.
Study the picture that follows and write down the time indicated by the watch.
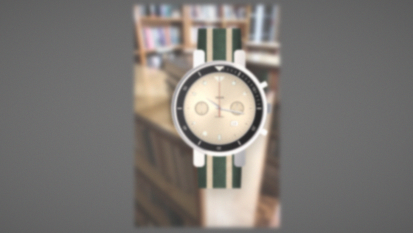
10:17
